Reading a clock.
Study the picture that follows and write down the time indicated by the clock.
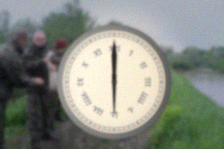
6:00
